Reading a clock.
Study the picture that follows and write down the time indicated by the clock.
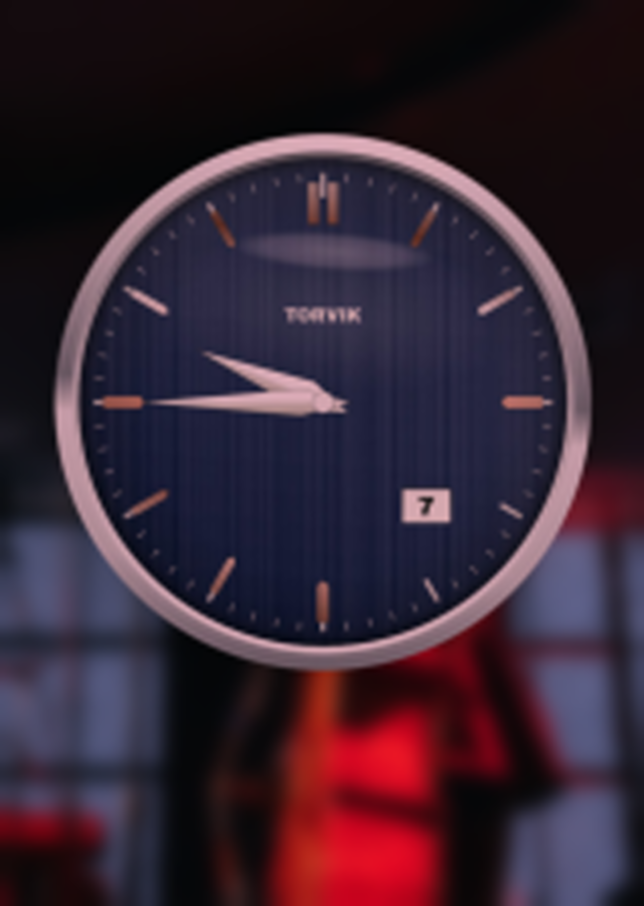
9:45
